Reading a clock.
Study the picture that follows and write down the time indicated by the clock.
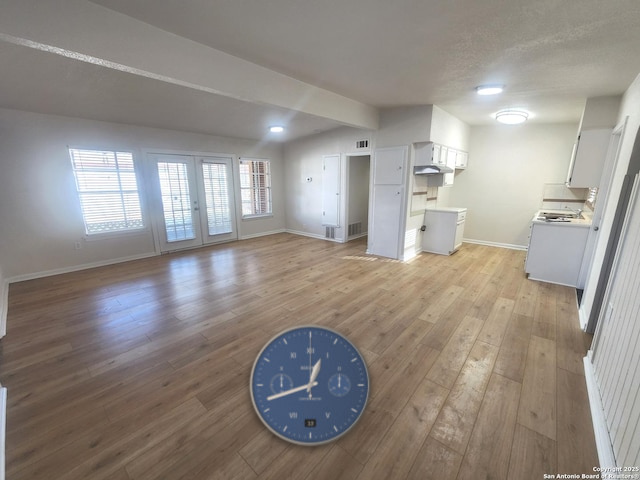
12:42
